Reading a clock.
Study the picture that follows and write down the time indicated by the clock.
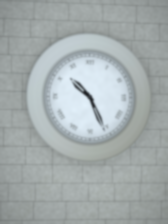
10:26
